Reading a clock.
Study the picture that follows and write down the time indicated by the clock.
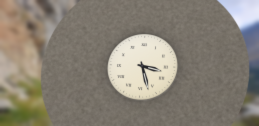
3:27
